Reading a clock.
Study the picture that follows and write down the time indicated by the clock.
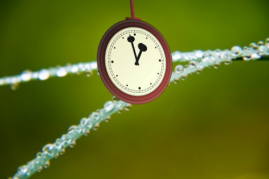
12:58
